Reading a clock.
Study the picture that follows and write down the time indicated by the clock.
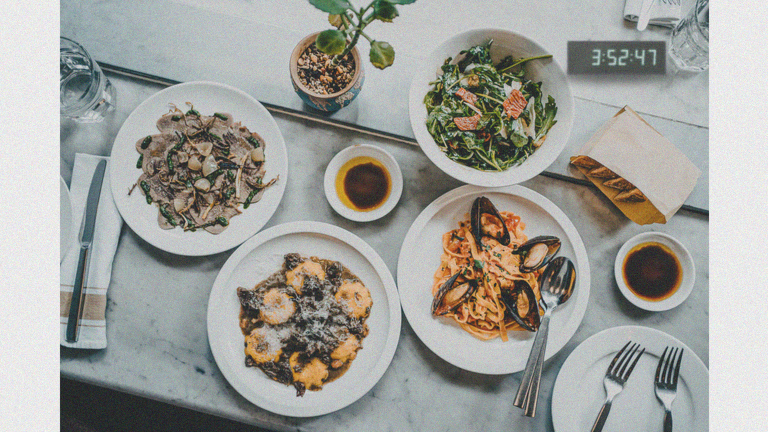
3:52:47
